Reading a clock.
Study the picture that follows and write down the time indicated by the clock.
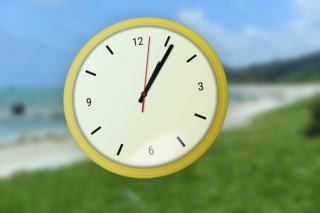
1:06:02
